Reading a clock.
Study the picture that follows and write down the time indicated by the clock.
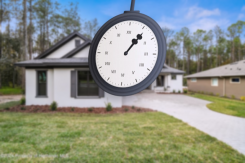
1:06
